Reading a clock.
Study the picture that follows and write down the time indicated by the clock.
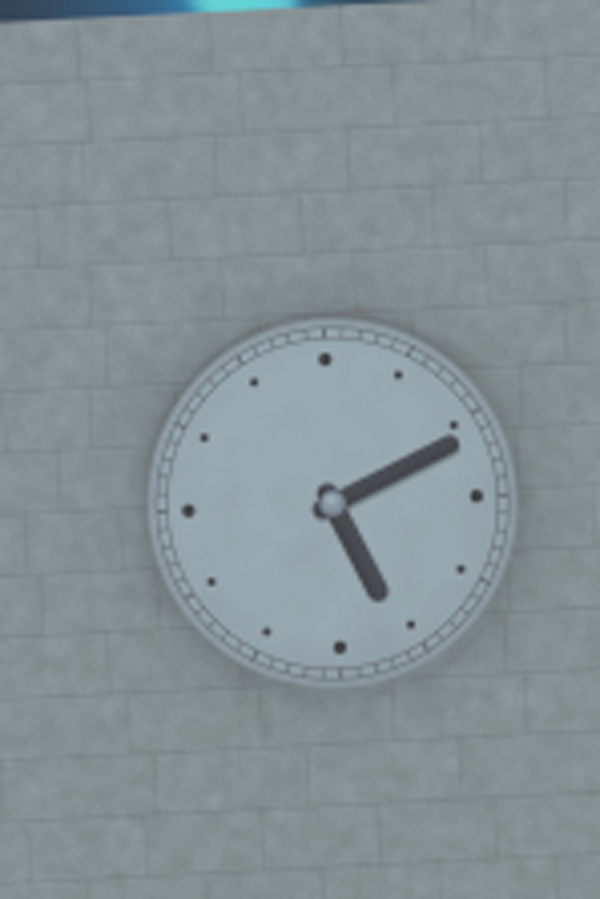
5:11
